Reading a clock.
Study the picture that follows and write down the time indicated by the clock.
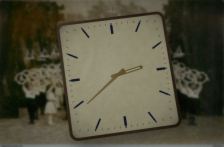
2:39
